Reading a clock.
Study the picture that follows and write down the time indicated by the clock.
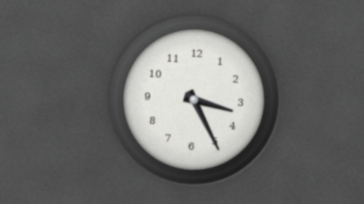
3:25
